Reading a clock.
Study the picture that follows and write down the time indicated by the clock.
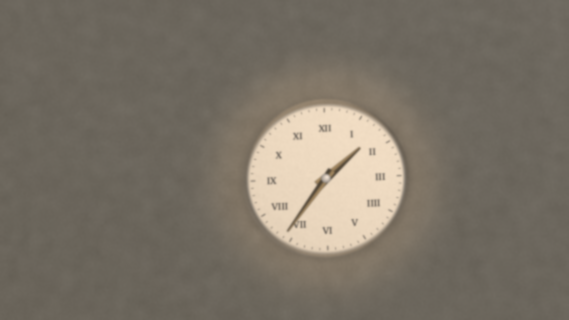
1:36
